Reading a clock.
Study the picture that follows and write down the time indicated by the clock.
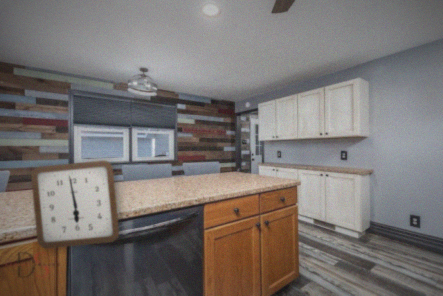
5:59
